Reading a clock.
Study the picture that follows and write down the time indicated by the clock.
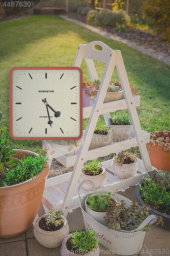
4:28
